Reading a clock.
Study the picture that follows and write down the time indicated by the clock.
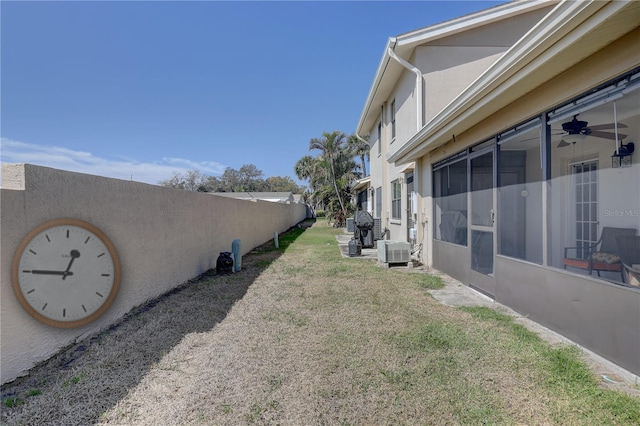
12:45
